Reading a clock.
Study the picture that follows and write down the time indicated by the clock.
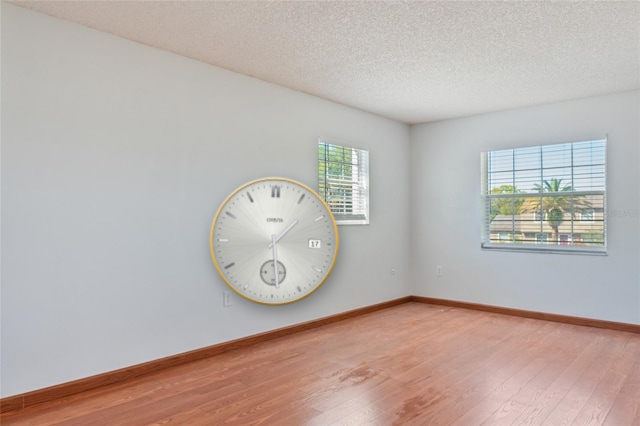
1:29
